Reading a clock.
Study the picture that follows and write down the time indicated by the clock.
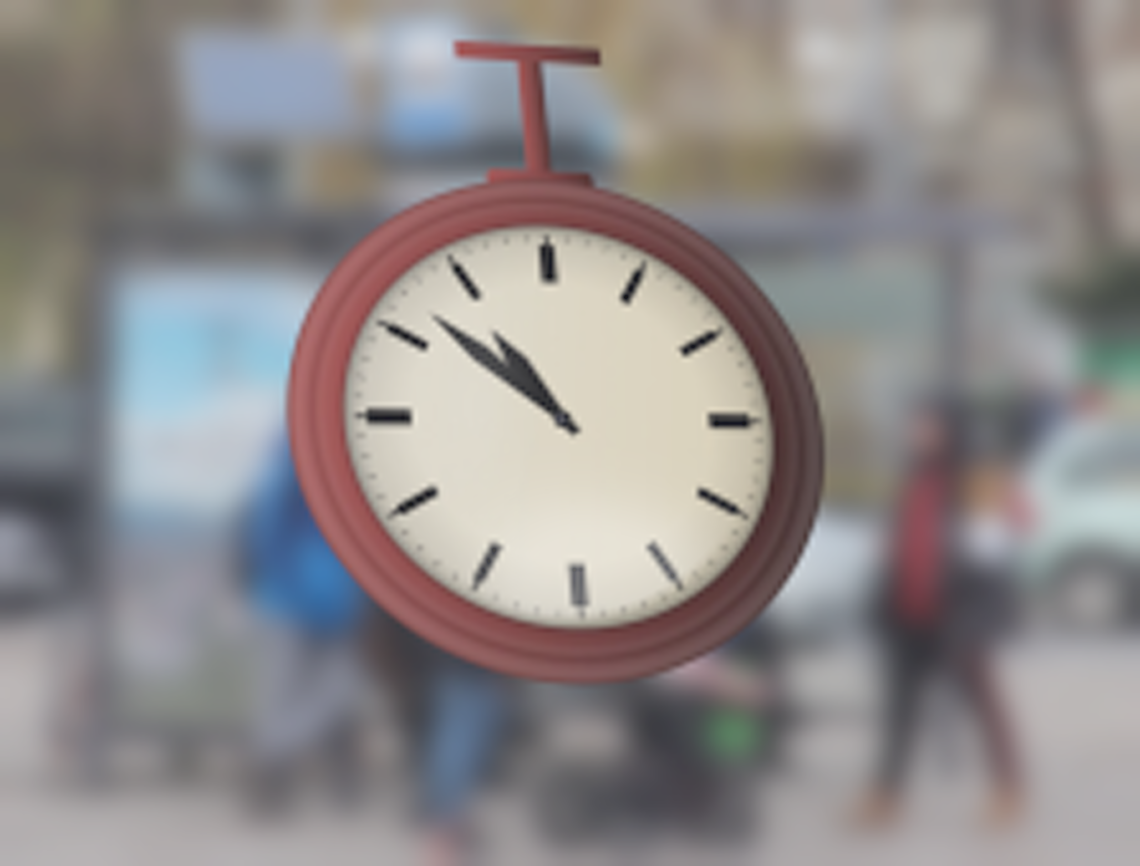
10:52
